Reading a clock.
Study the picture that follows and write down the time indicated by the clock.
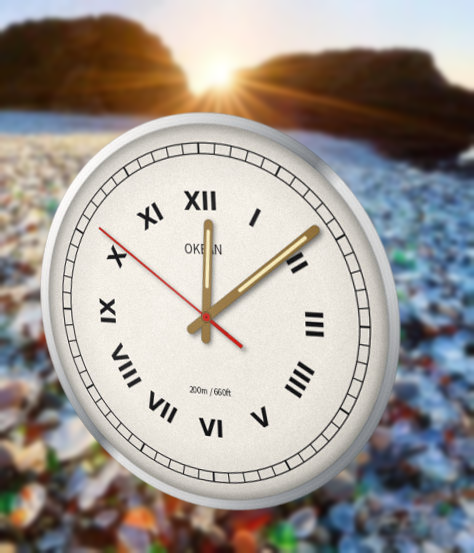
12:08:51
